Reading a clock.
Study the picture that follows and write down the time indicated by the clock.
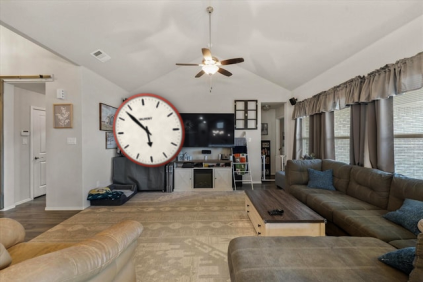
5:53
